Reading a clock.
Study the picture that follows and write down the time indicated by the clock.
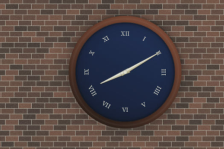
8:10
